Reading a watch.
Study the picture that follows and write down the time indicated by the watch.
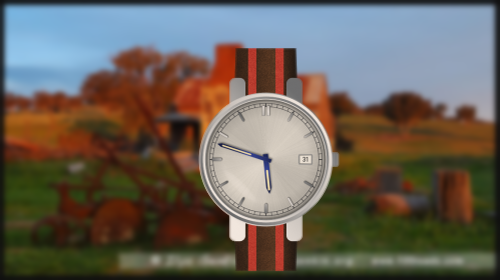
5:48
